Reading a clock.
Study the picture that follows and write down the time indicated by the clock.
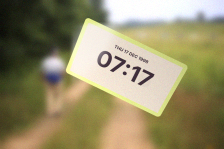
7:17
